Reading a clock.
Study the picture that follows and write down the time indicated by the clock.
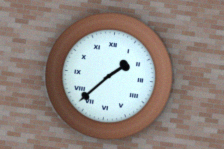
1:37
